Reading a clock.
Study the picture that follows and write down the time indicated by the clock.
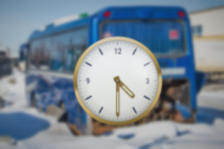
4:30
